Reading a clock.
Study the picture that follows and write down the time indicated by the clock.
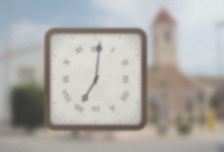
7:01
